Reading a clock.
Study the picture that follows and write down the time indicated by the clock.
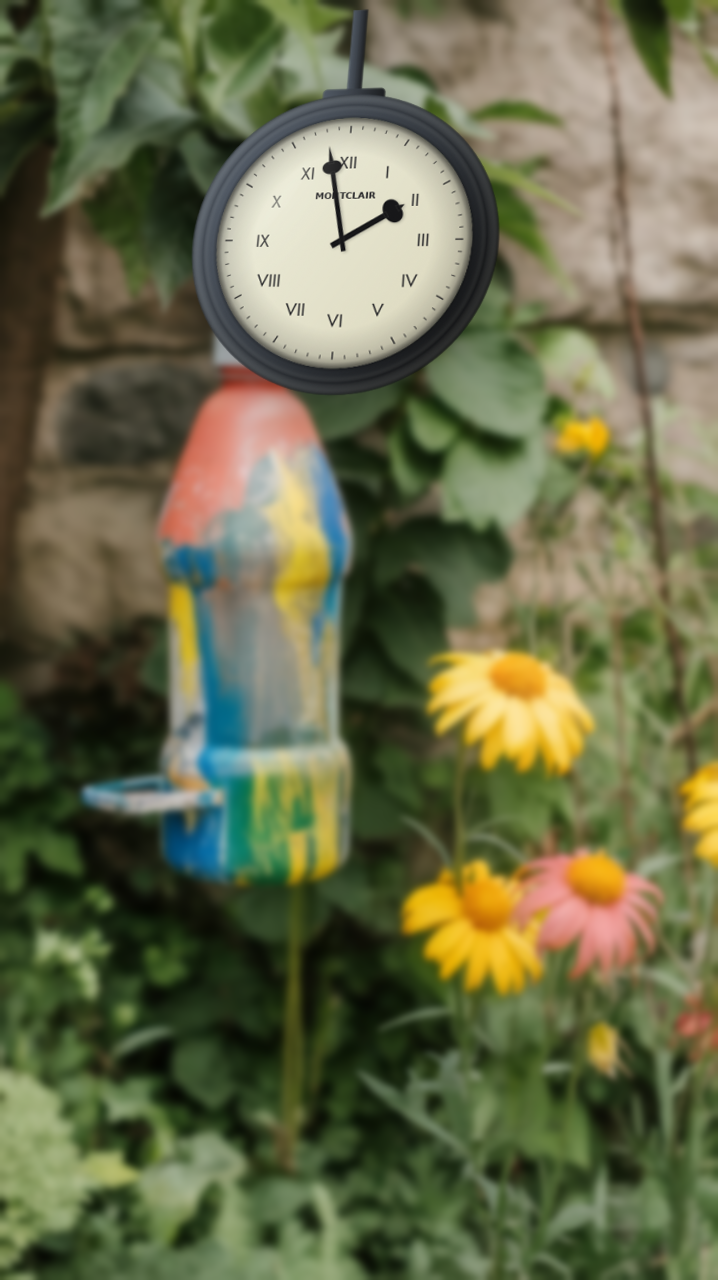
1:58
